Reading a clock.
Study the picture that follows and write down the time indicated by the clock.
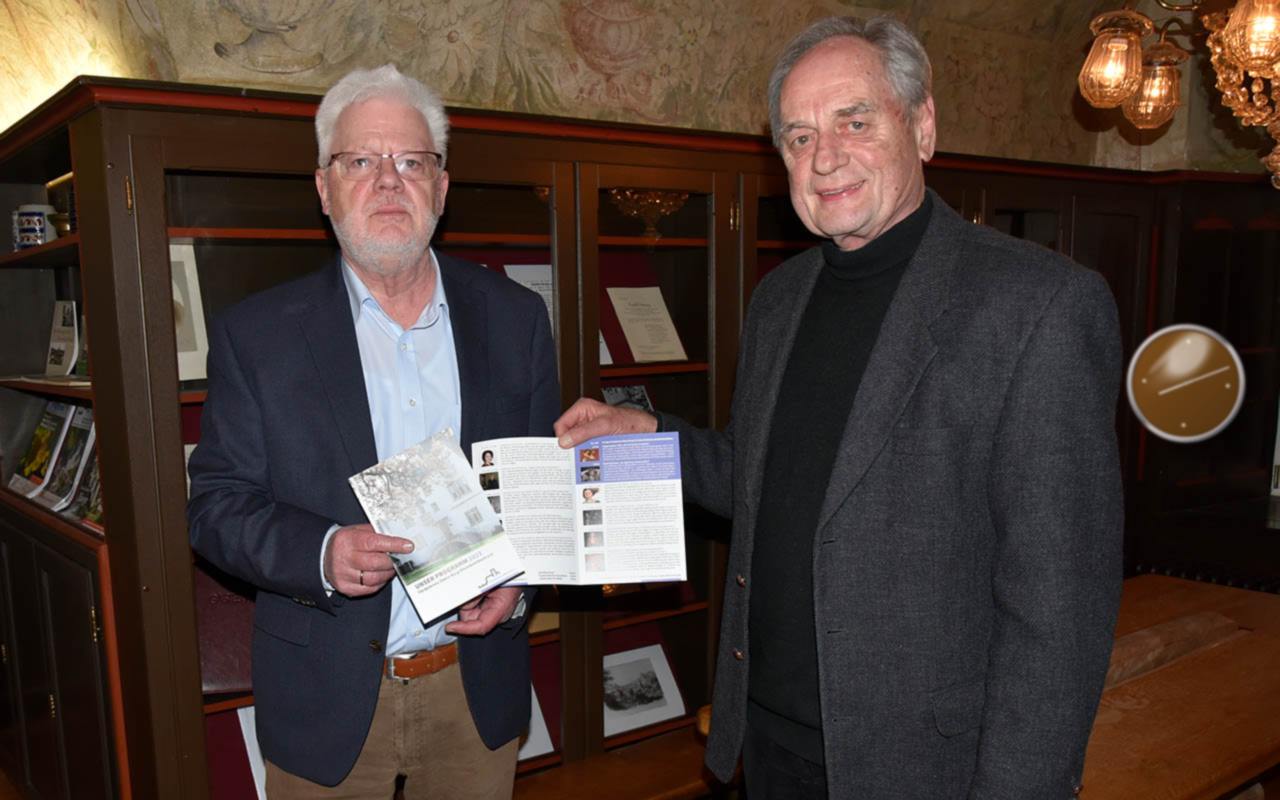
8:11
